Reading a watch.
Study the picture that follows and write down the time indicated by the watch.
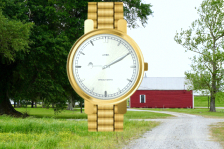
9:10
